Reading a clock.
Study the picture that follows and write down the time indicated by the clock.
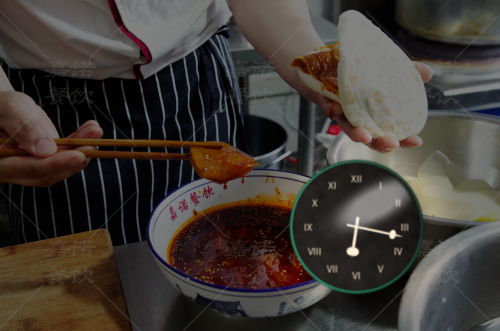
6:17
